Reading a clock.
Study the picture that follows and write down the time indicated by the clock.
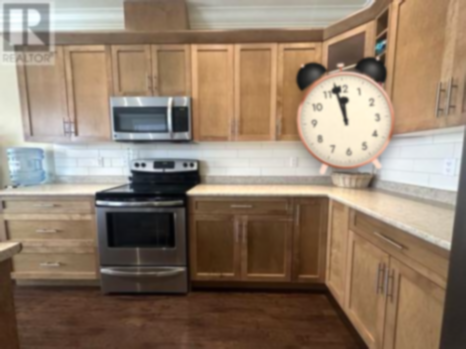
11:58
